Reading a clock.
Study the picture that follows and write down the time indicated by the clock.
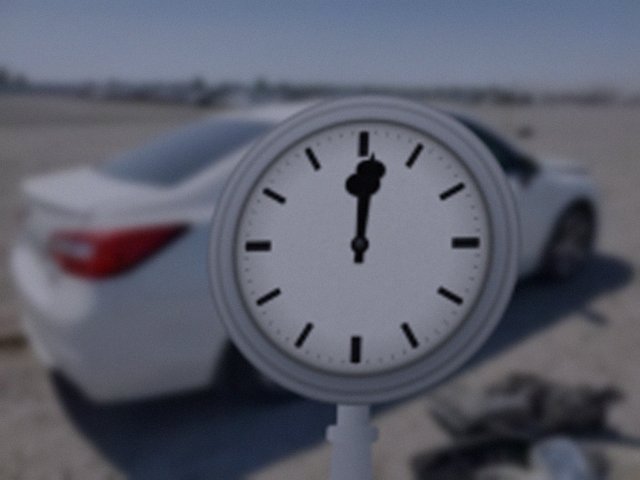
12:01
